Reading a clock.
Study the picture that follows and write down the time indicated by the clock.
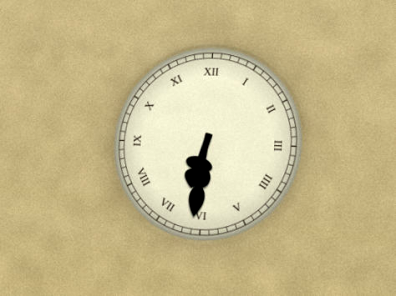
6:31
